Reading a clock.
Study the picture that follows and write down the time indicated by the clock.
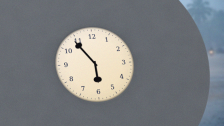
5:54
